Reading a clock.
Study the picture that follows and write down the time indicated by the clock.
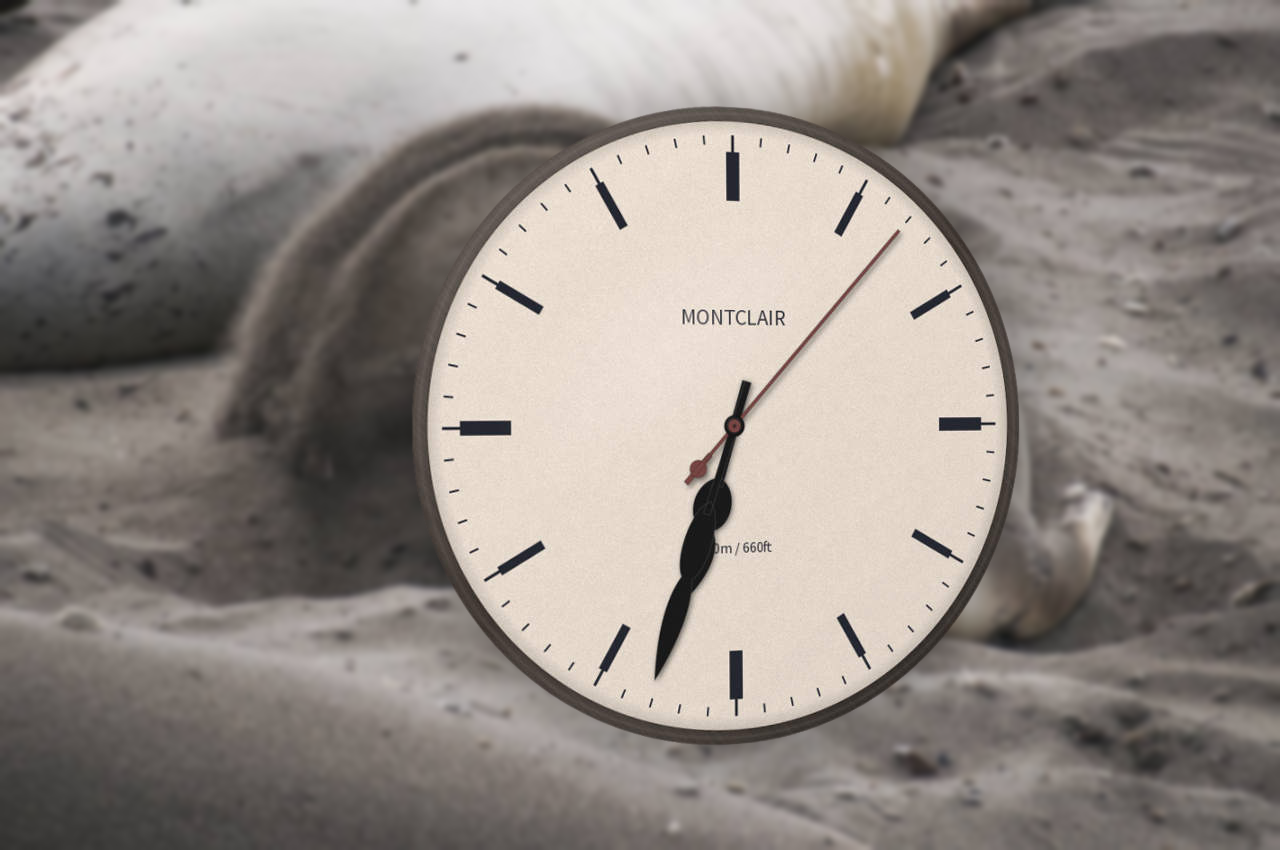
6:33:07
